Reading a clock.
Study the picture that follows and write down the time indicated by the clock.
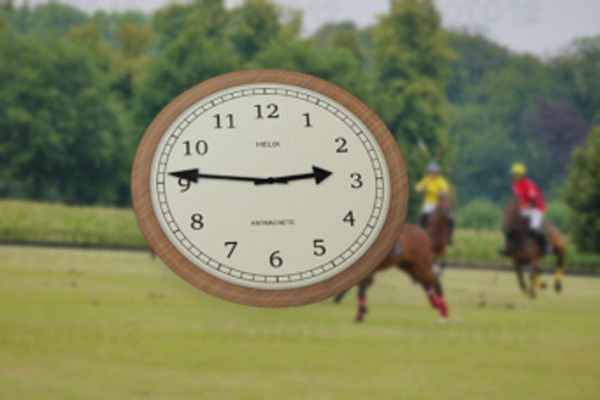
2:46
